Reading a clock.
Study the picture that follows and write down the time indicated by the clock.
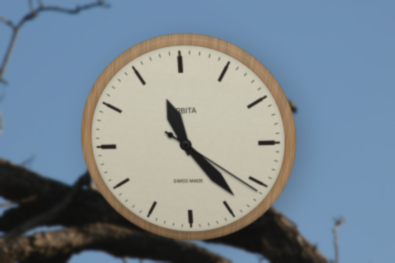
11:23:21
